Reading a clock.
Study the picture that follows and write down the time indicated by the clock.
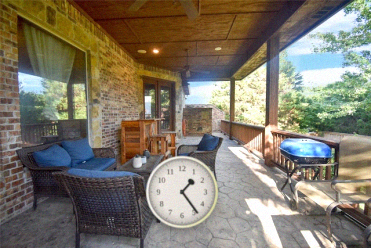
1:24
